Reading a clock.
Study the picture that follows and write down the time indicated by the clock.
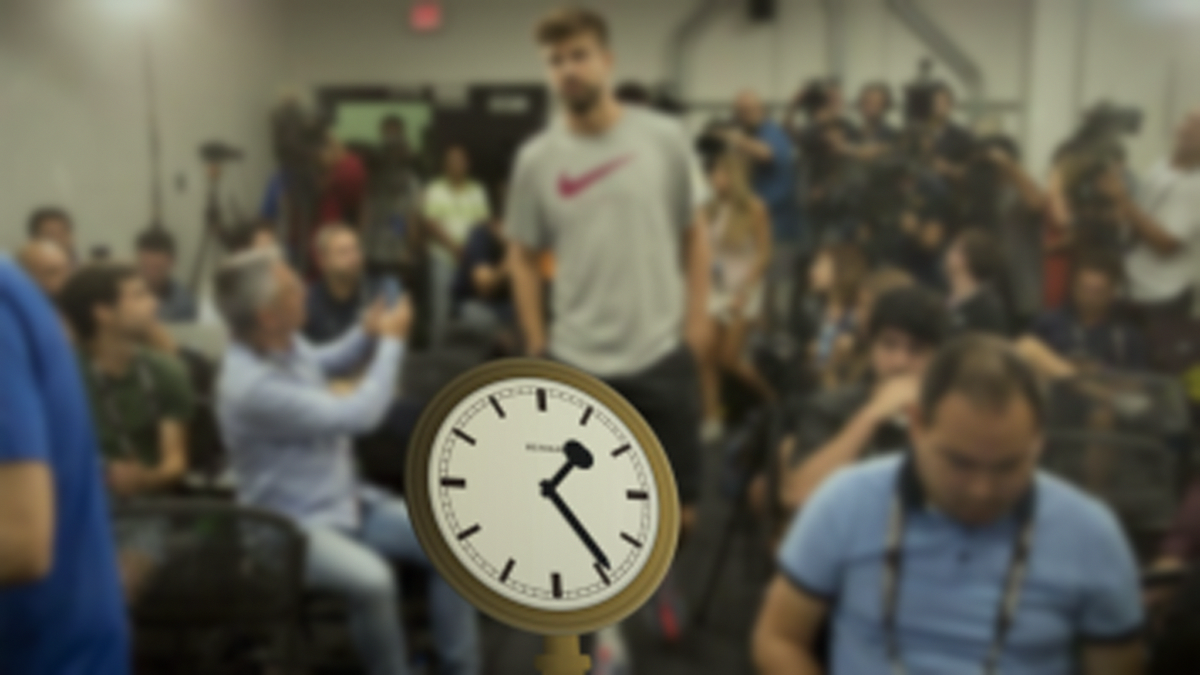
1:24
